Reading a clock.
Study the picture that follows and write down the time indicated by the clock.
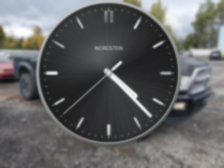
4:22:38
